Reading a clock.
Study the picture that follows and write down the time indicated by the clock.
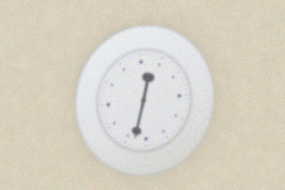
12:33
